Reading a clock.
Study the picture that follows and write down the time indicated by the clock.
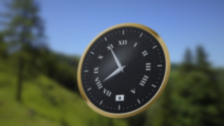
7:55
